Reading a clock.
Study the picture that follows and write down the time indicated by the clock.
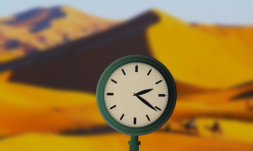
2:21
